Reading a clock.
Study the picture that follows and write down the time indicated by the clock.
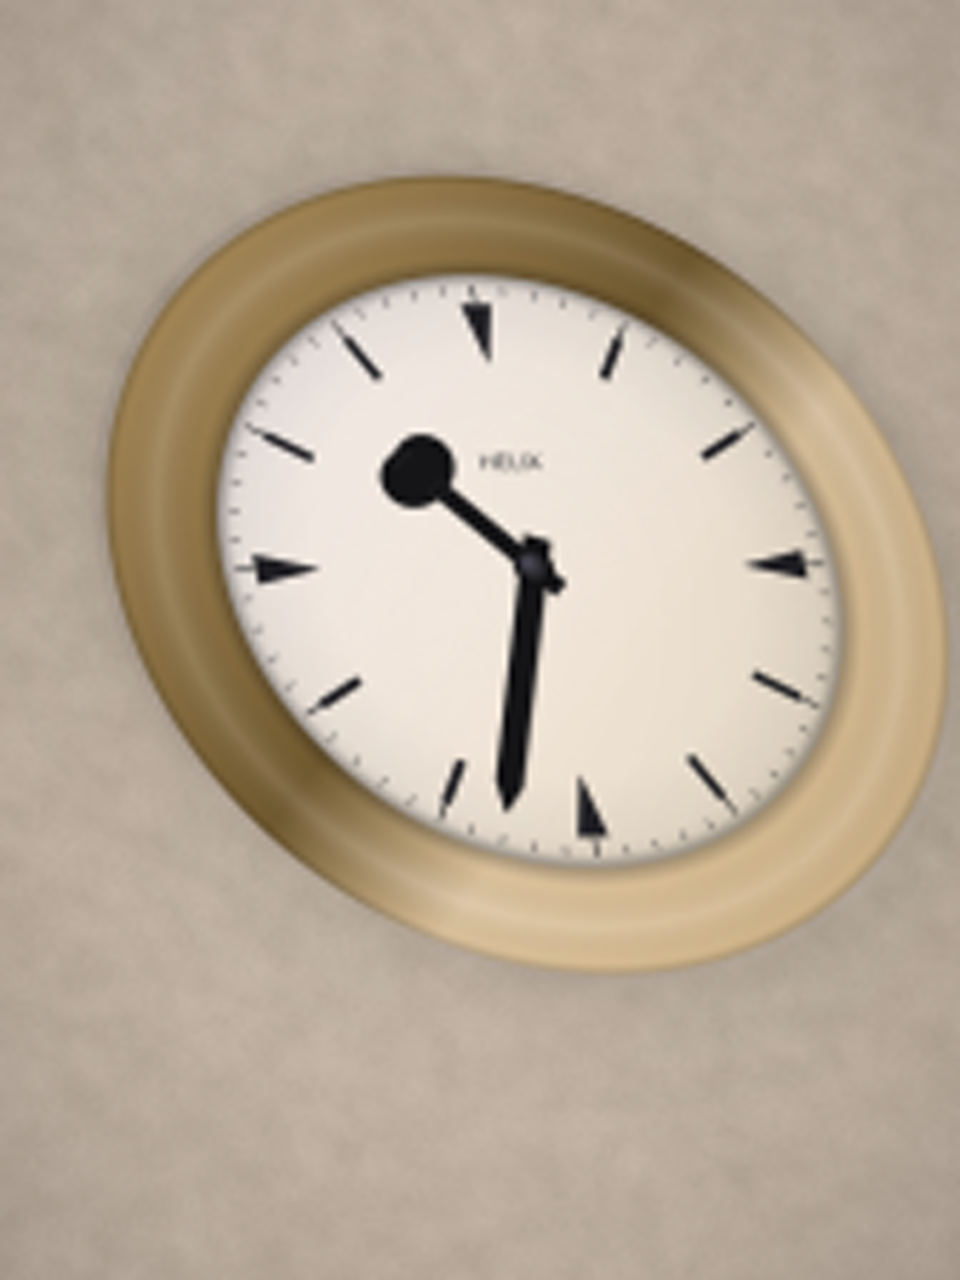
10:33
